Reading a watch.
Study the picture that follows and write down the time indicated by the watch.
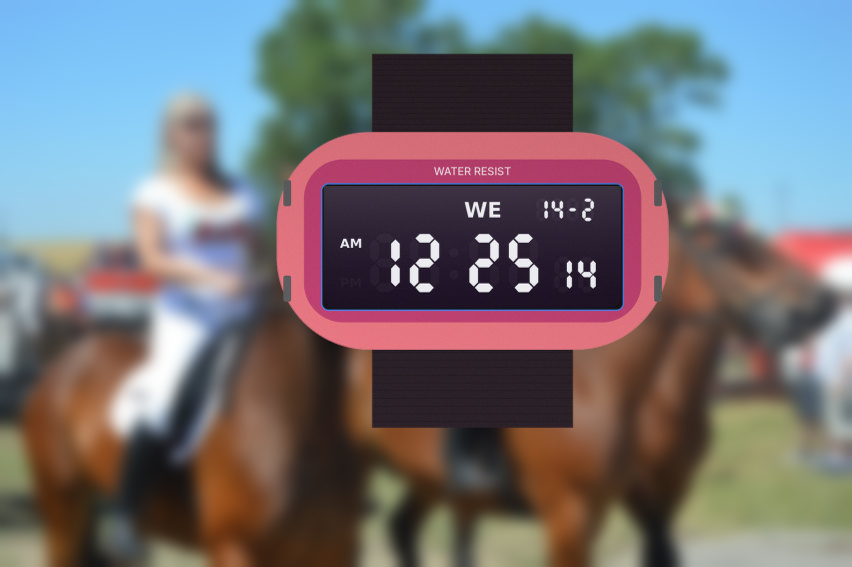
12:25:14
